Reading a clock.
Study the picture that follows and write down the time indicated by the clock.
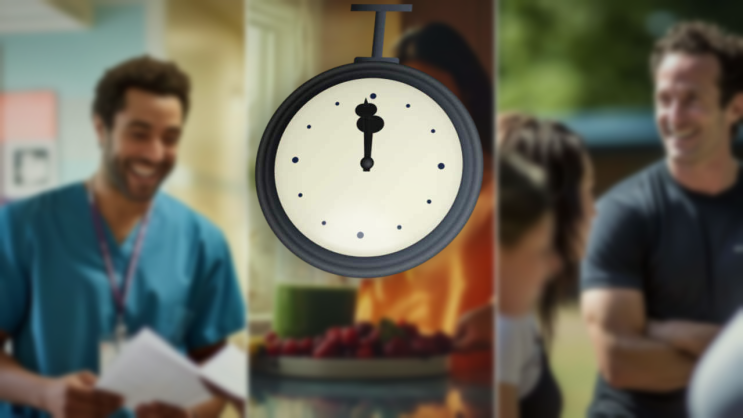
11:59
